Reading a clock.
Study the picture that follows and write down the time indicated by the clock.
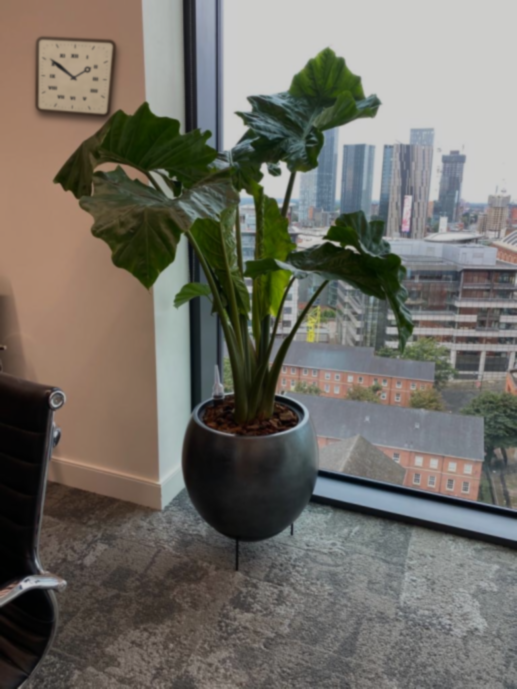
1:51
